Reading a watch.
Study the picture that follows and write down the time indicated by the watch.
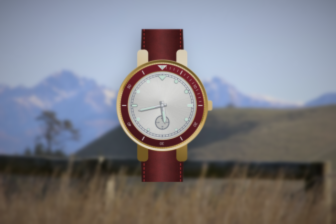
5:43
